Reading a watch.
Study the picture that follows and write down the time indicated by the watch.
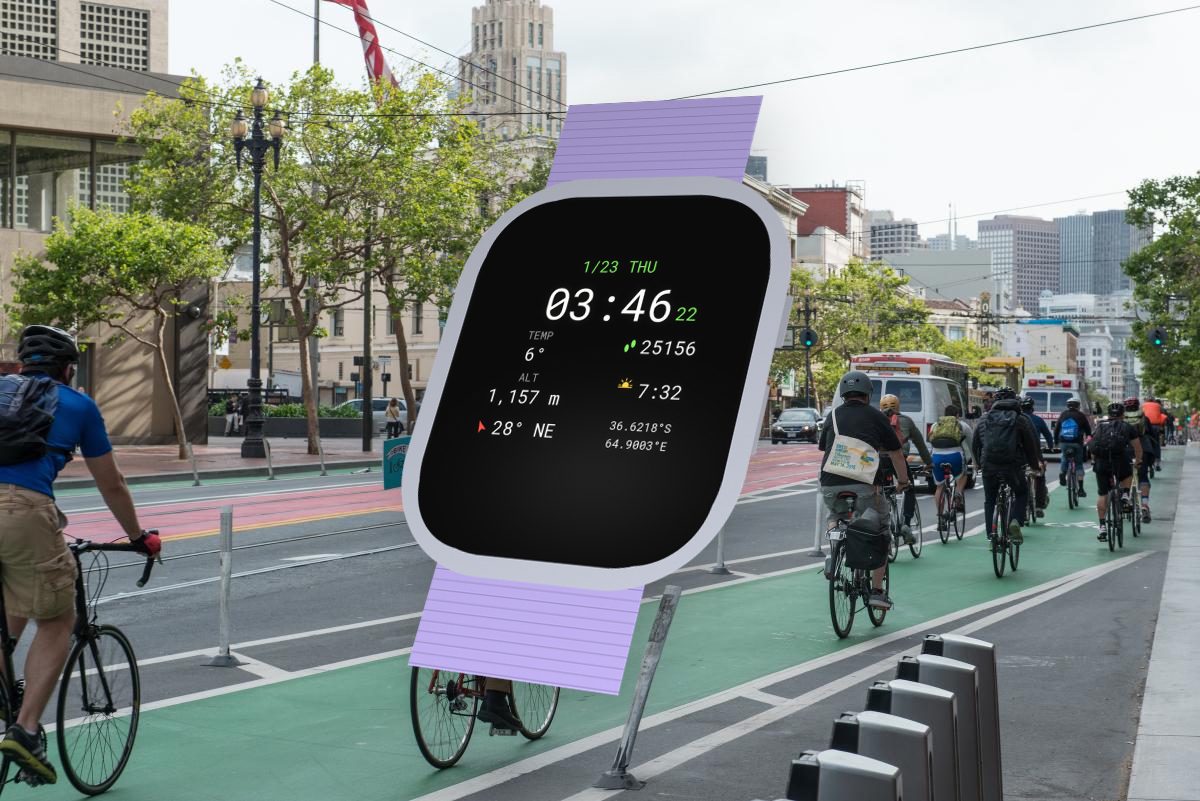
3:46:22
